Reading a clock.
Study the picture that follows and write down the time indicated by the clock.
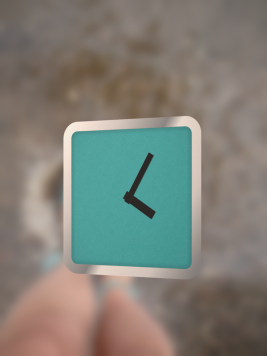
4:05
